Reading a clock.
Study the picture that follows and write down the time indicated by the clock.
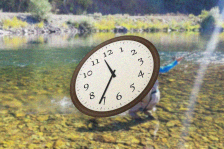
11:36
